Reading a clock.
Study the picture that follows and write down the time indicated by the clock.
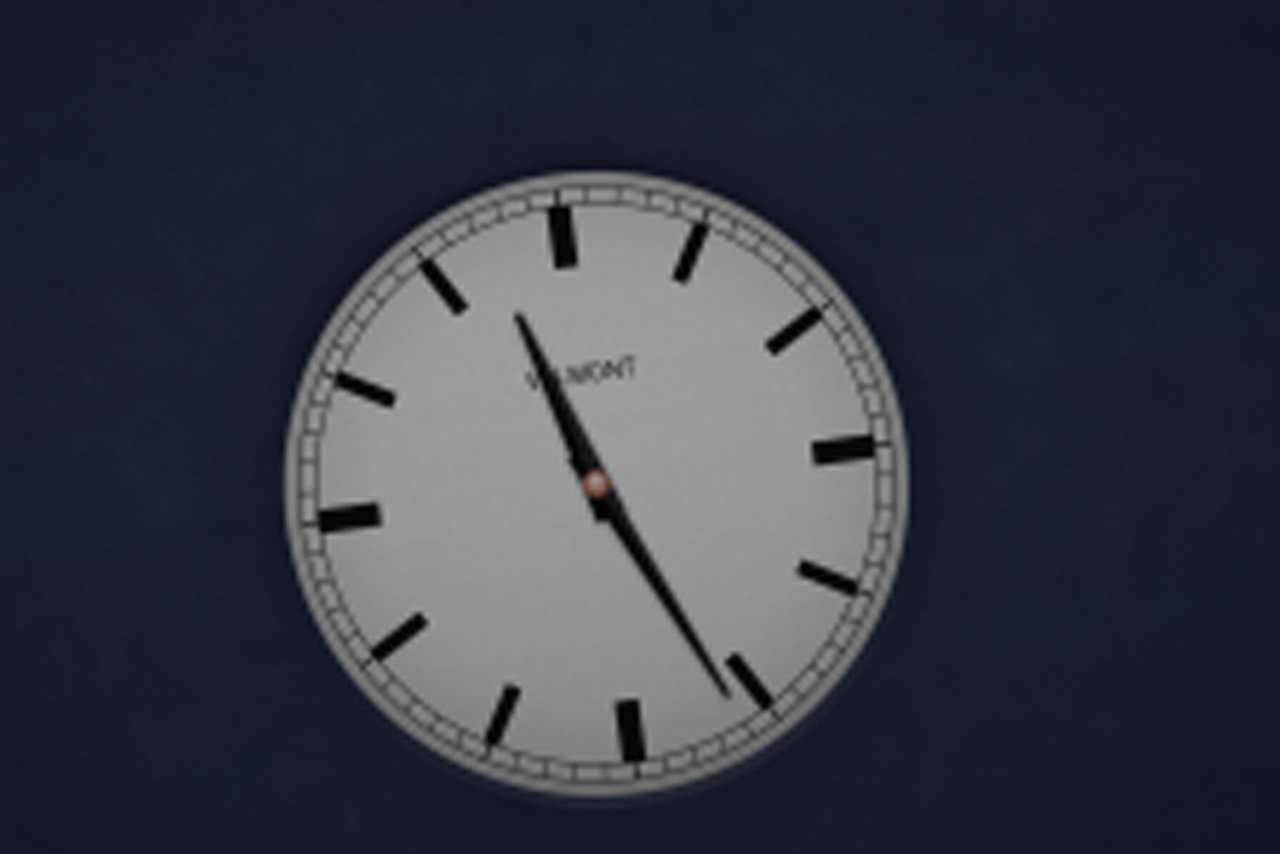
11:26
